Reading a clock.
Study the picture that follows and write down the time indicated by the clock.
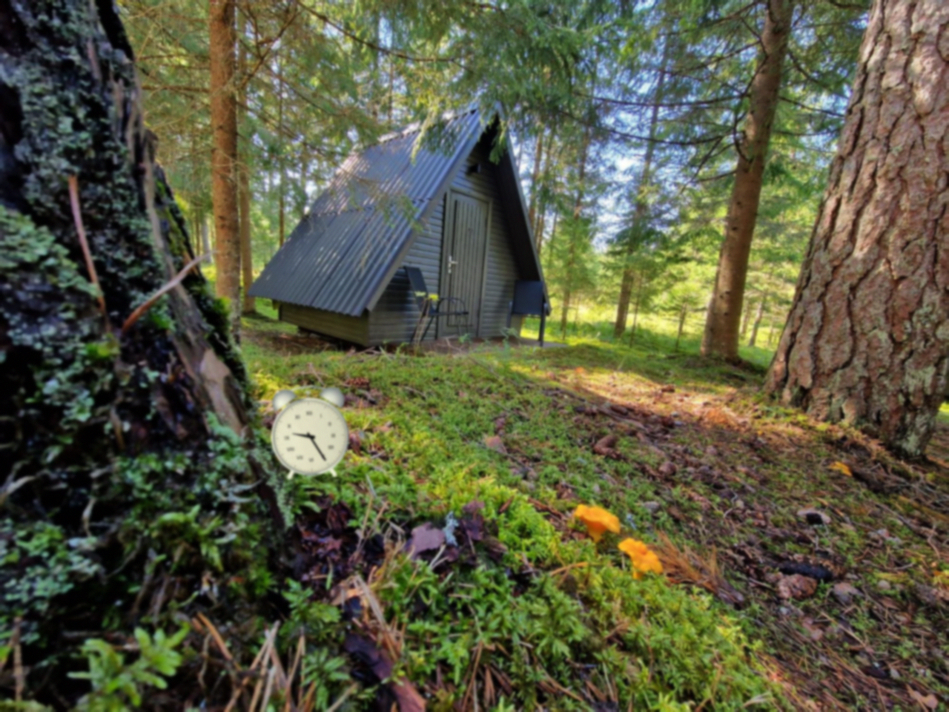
9:25
